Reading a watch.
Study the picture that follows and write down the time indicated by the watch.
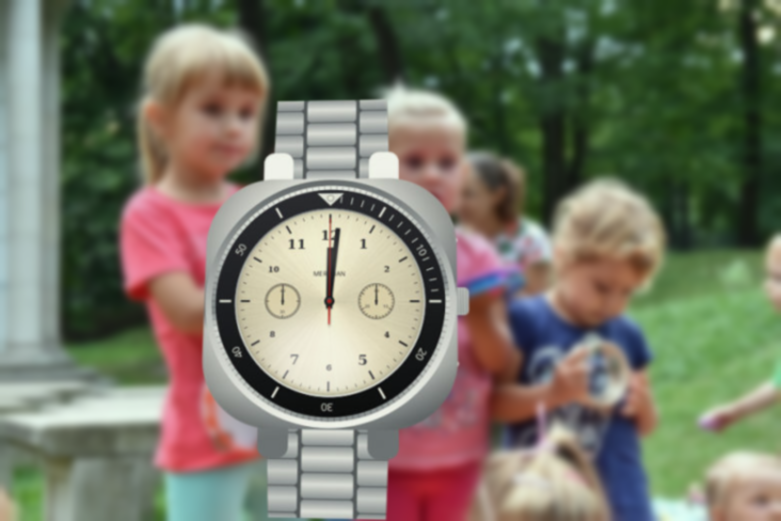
12:01
